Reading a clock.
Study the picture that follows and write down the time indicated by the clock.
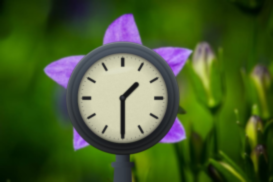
1:30
